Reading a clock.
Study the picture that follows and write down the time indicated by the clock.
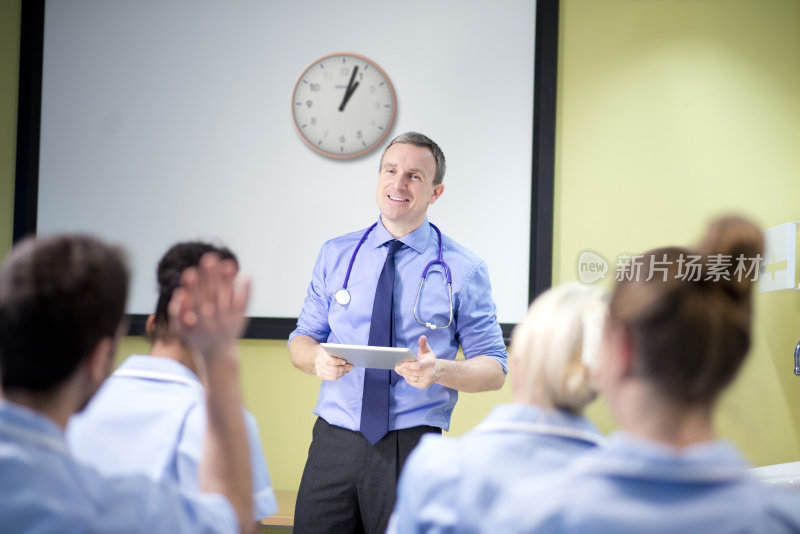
1:03
